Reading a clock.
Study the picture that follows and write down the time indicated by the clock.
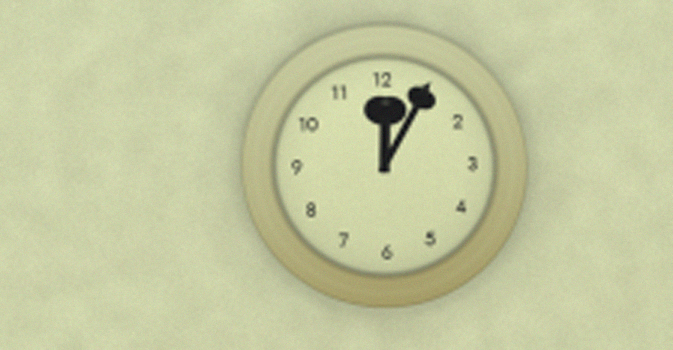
12:05
